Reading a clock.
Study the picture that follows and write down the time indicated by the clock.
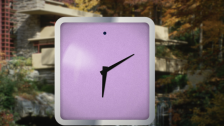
6:10
